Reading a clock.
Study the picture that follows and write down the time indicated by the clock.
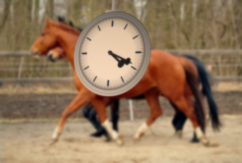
4:19
